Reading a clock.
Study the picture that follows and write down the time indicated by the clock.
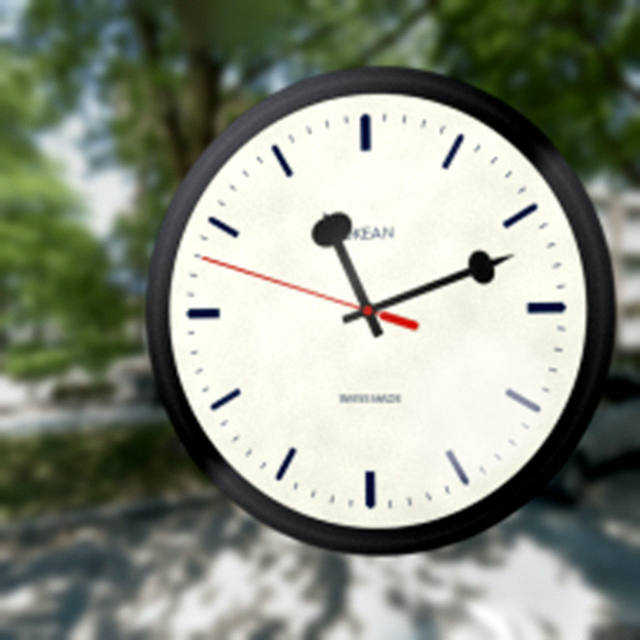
11:11:48
